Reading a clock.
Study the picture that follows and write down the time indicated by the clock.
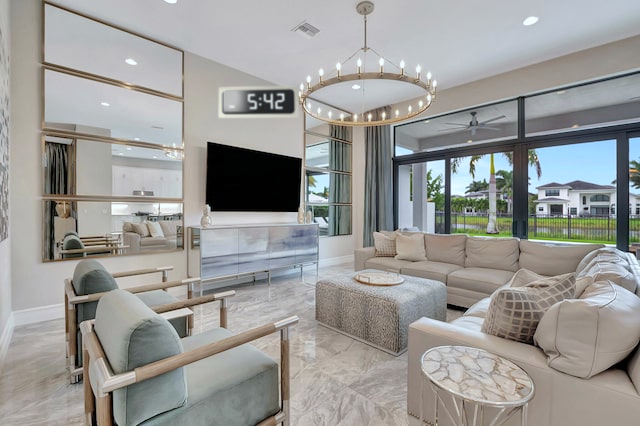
5:42
